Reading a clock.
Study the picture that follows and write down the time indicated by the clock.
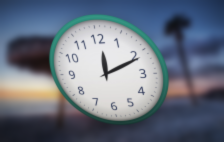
12:11
